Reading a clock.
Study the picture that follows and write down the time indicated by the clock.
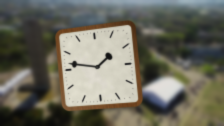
1:47
